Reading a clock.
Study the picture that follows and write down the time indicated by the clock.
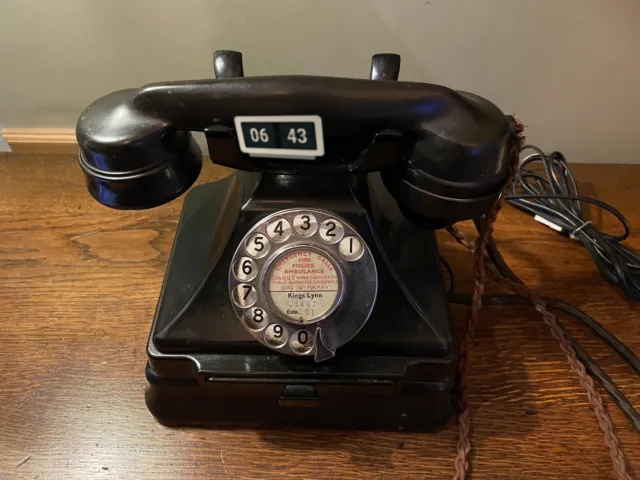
6:43
